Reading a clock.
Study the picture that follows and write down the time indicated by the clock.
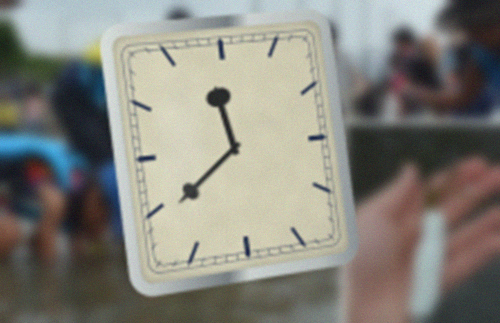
11:39
